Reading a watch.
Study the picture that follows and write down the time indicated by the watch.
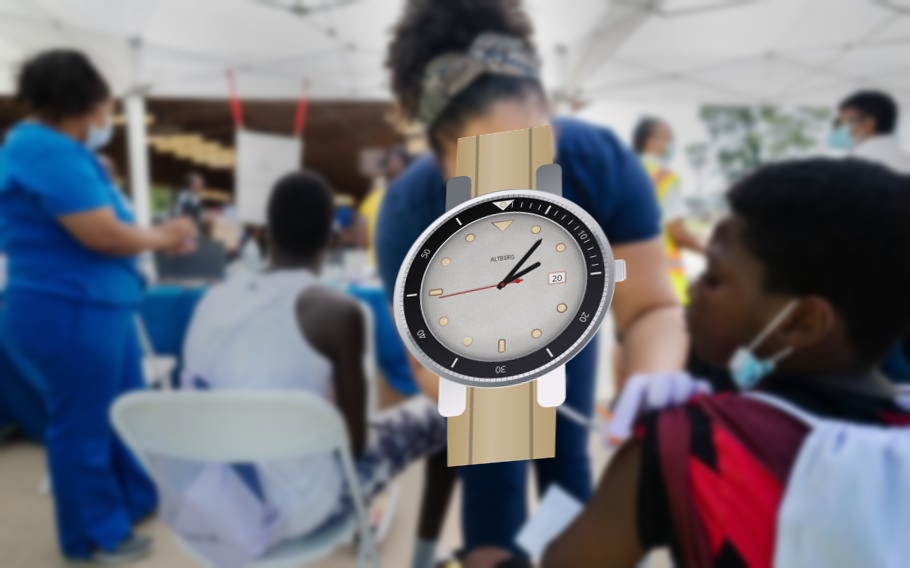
2:06:44
